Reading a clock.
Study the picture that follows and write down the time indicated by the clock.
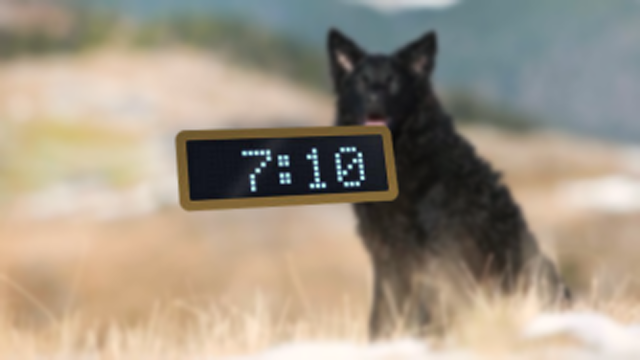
7:10
